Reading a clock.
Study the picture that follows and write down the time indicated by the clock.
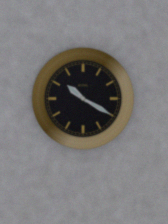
10:20
